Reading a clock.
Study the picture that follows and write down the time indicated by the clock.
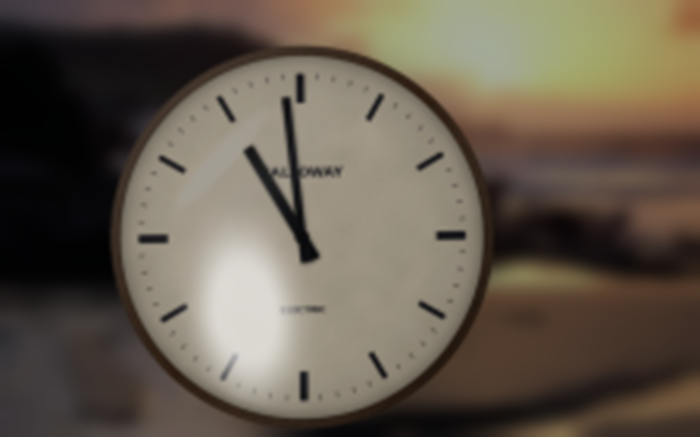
10:59
